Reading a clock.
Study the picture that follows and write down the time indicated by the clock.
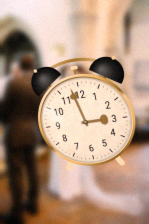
2:58
